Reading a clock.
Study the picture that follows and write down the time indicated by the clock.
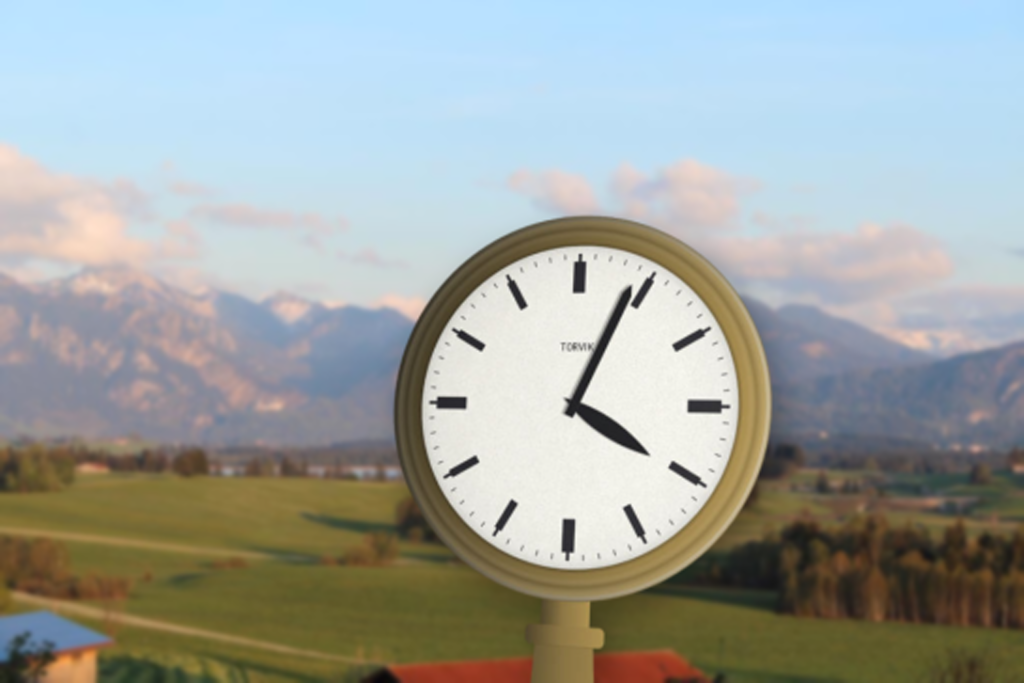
4:04
